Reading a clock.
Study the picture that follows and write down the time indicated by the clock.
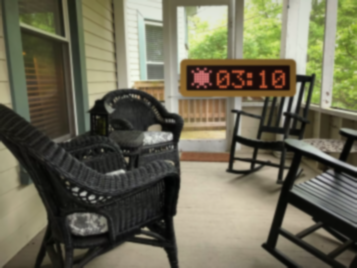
3:10
